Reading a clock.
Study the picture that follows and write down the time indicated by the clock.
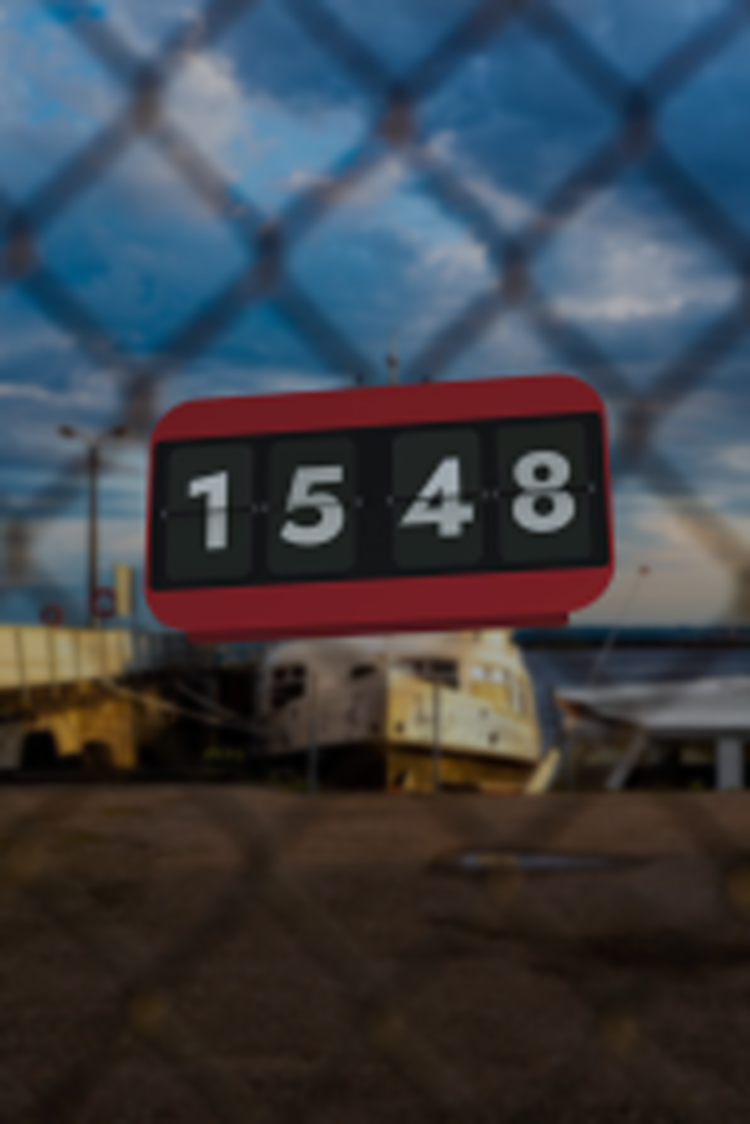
15:48
